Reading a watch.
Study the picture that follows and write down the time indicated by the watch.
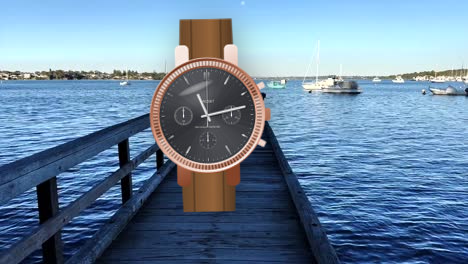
11:13
